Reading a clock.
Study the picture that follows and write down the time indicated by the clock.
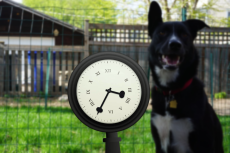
3:35
